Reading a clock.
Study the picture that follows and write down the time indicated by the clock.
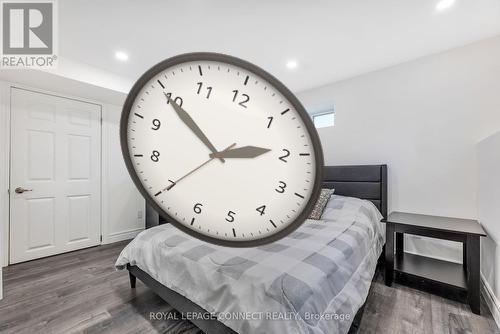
1:49:35
